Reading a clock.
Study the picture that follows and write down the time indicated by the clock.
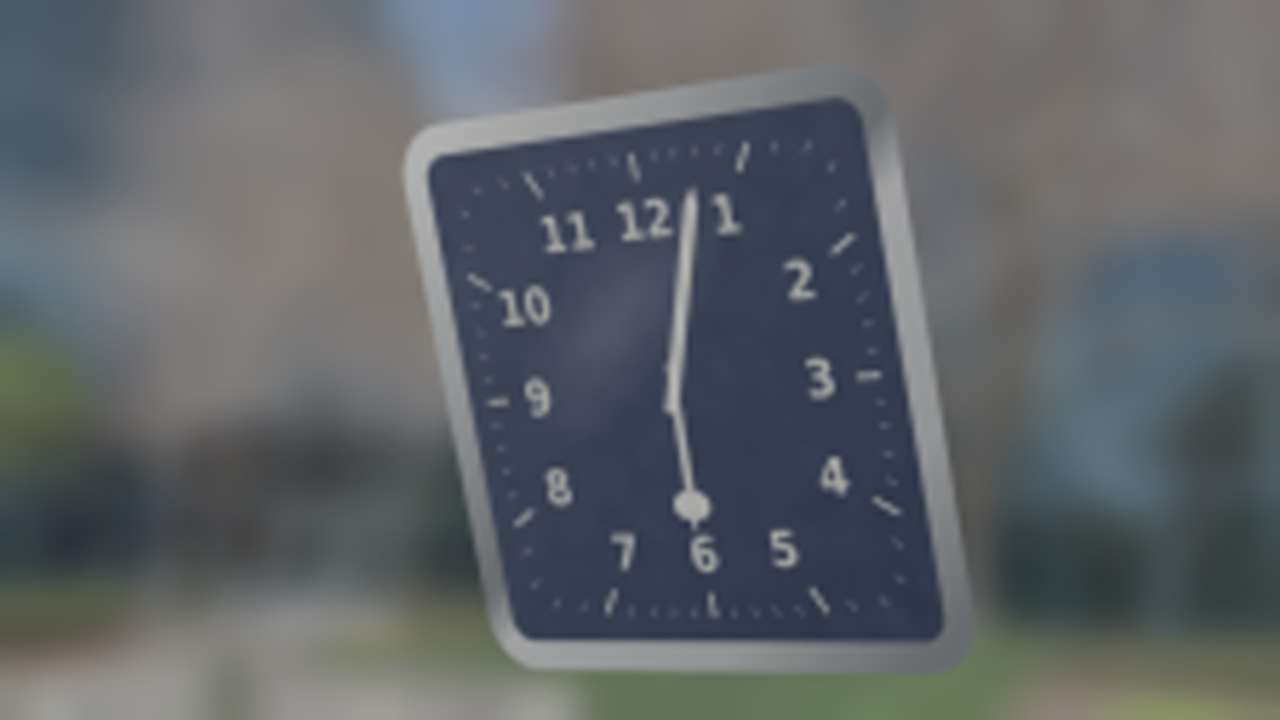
6:03
